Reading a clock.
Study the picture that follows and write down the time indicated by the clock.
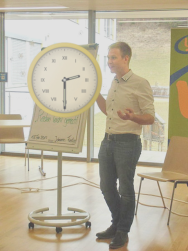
2:30
